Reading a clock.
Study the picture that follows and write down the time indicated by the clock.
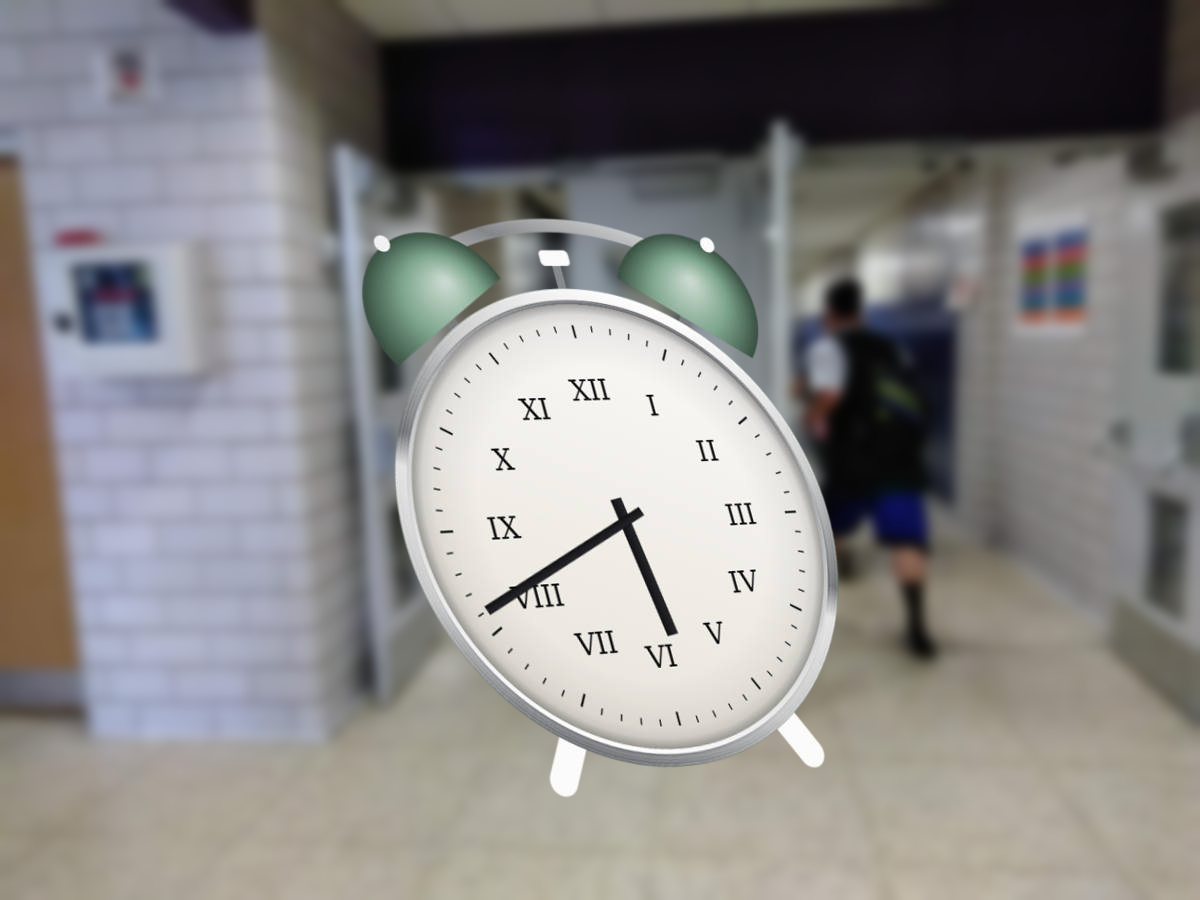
5:41
